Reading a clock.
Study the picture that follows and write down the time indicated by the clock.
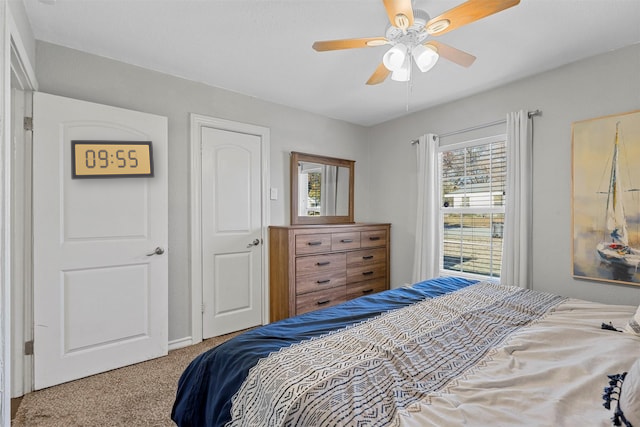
9:55
